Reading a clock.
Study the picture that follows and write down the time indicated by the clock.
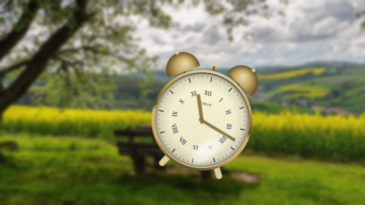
11:18
